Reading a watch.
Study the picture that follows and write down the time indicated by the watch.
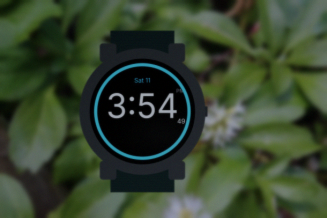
3:54
